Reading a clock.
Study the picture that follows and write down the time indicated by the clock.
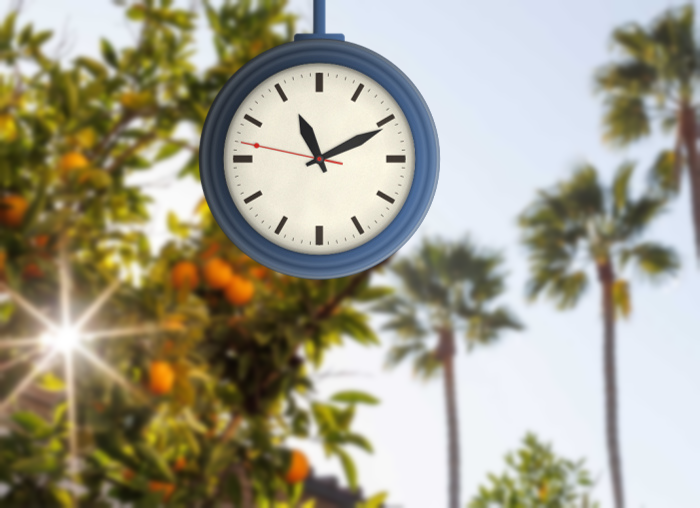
11:10:47
